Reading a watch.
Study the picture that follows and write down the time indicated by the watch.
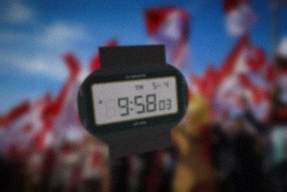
9:58:03
